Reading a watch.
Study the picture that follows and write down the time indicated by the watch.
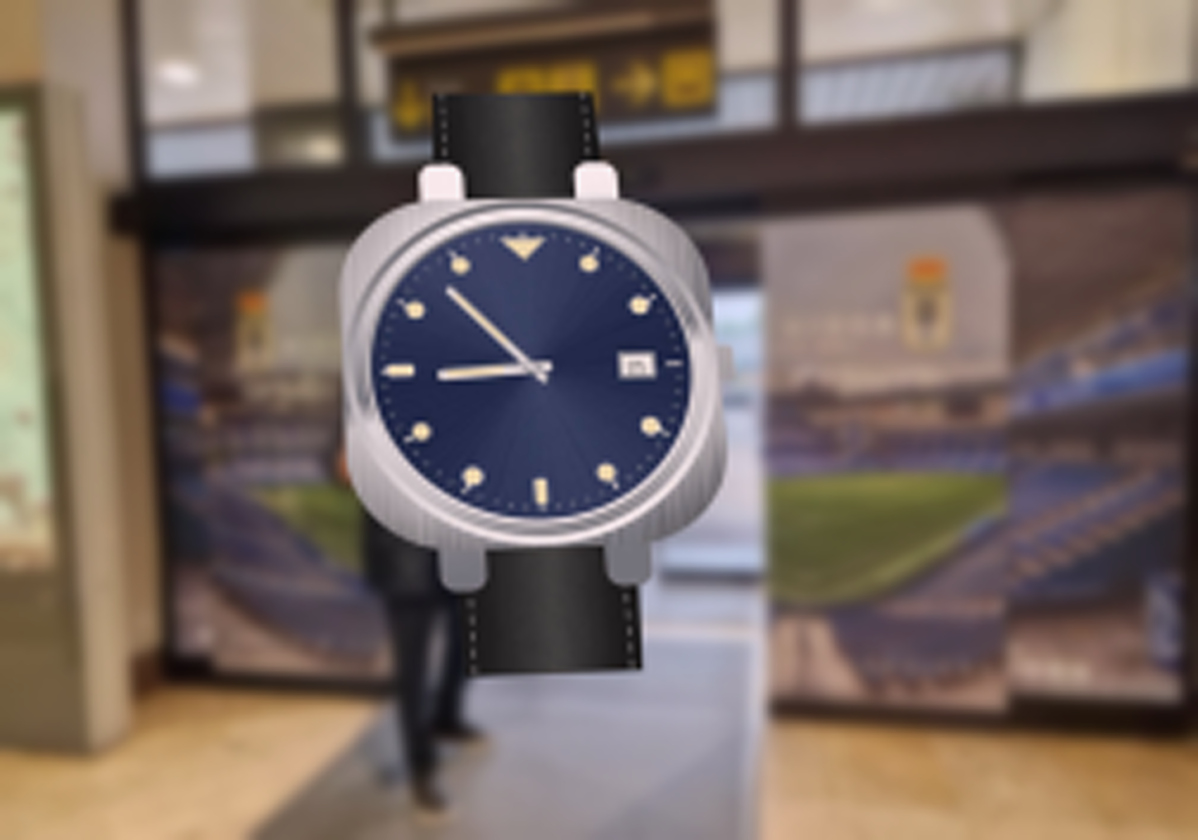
8:53
